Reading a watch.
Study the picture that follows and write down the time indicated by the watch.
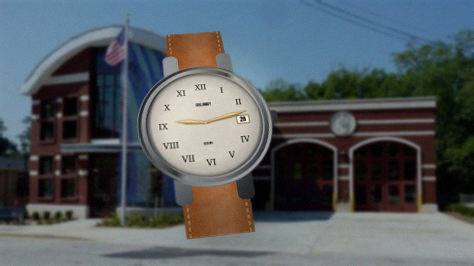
9:13
